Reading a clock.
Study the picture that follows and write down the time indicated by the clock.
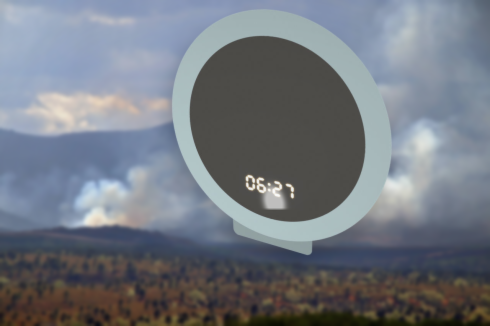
6:27
